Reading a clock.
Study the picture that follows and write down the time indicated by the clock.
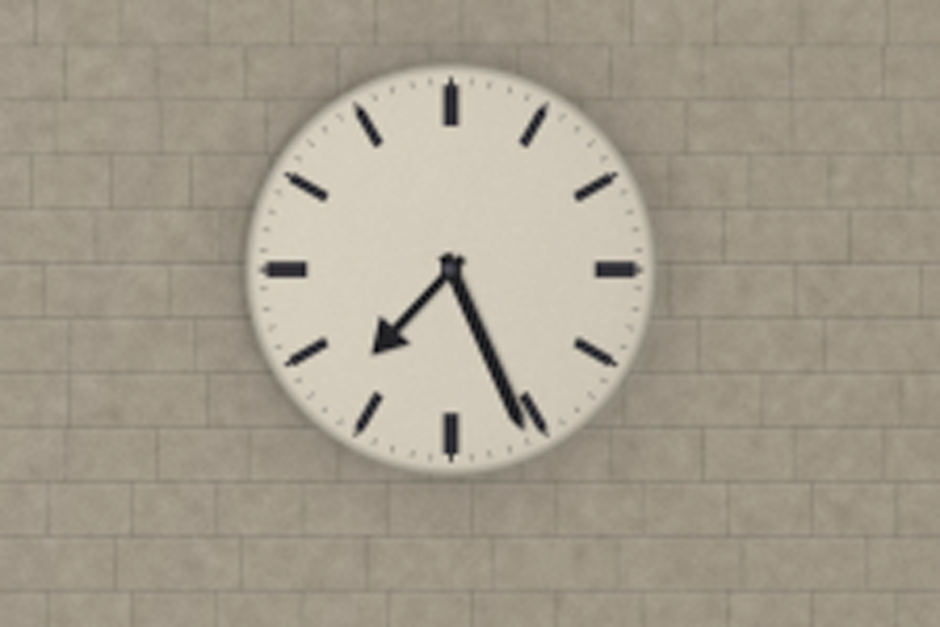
7:26
